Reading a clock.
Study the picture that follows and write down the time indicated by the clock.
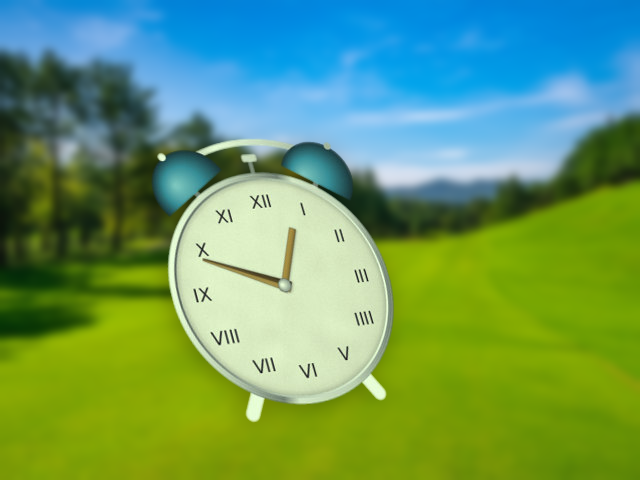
12:49
